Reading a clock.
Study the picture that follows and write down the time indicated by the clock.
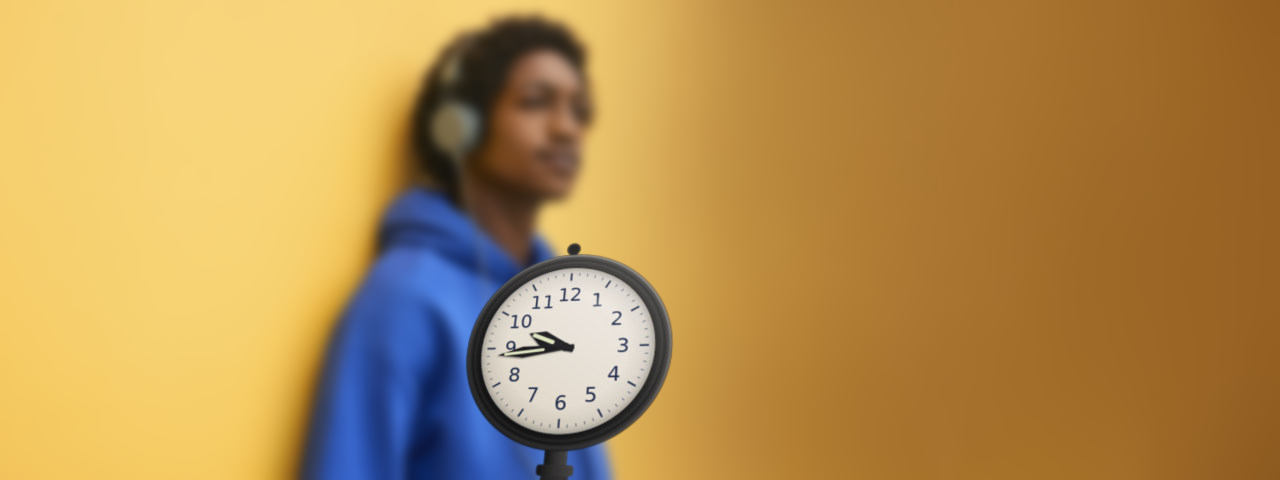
9:44
